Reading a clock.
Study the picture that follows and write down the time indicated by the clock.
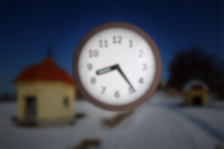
8:24
